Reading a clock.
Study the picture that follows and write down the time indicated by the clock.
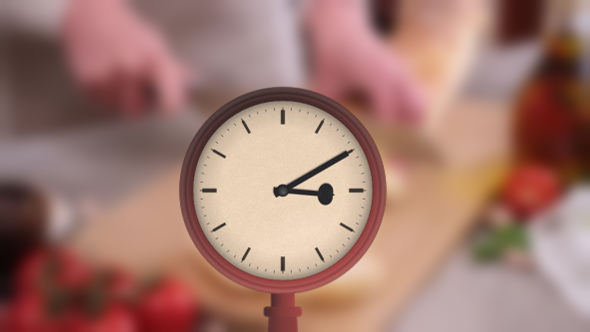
3:10
